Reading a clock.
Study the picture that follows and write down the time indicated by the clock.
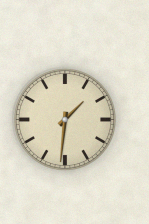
1:31
